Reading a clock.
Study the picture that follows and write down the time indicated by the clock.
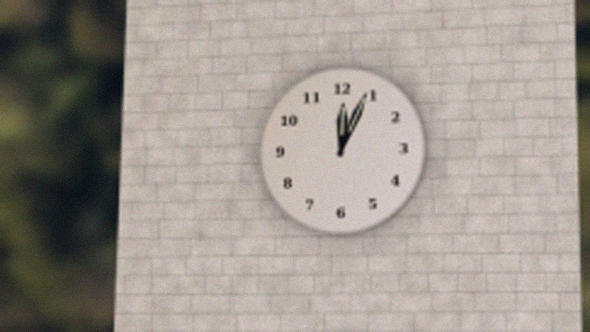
12:04
